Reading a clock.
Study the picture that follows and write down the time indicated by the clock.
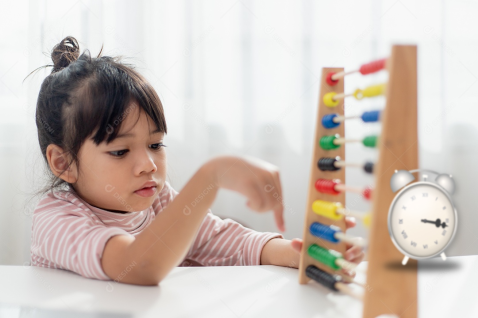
3:17
